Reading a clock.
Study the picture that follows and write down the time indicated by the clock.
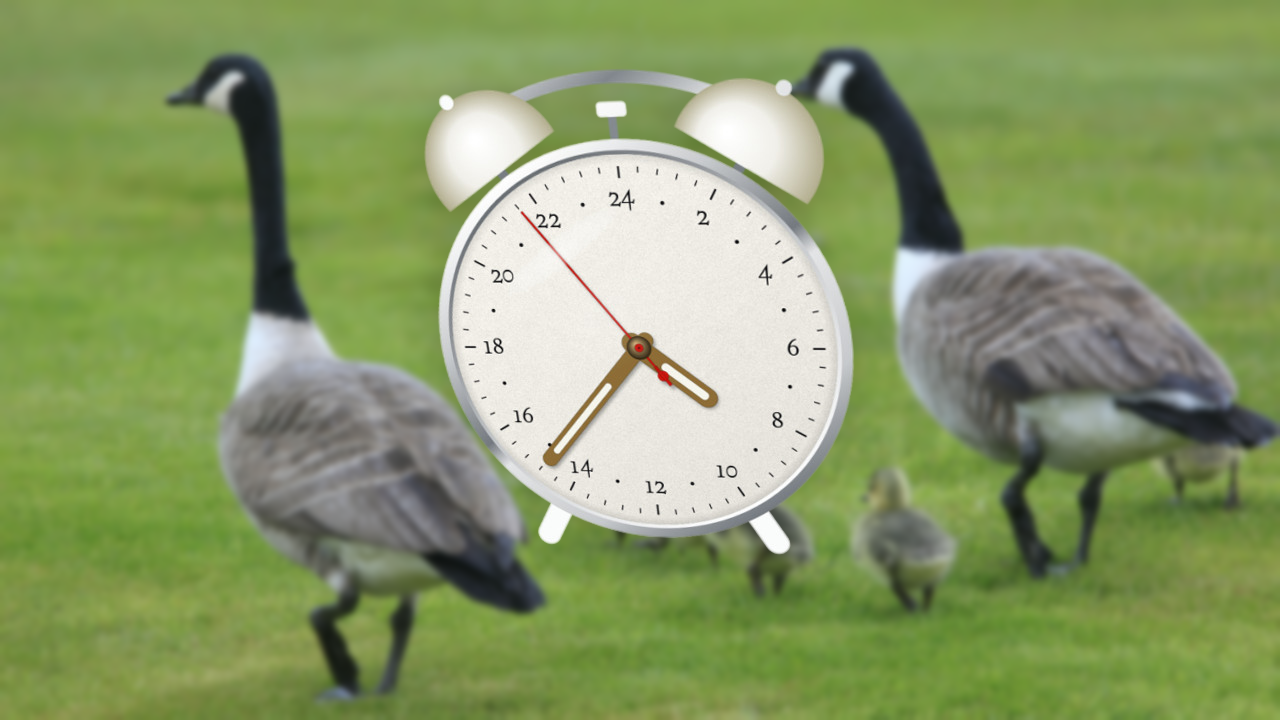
8:36:54
